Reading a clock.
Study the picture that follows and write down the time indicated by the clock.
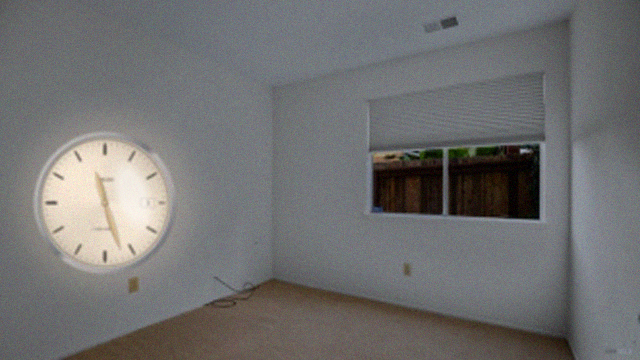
11:27
